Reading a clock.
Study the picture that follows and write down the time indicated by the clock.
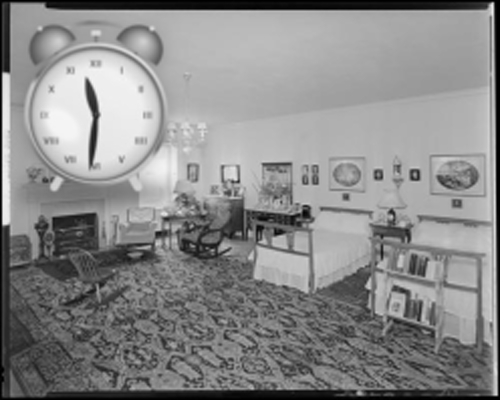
11:31
